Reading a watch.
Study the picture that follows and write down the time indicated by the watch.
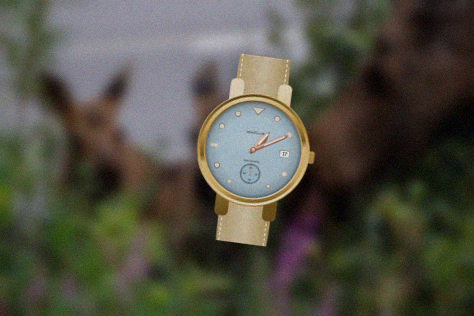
1:10
